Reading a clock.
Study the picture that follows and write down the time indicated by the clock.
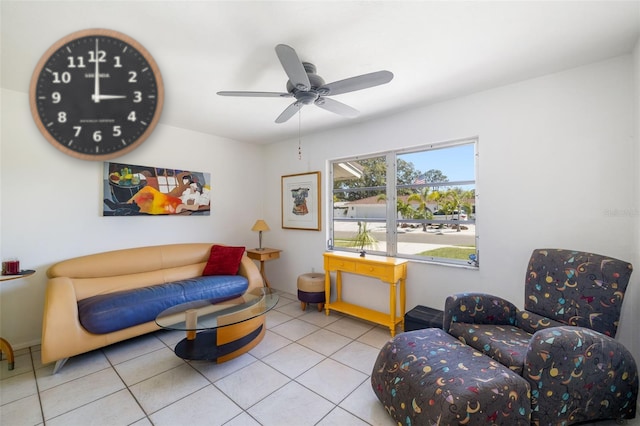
3:00
